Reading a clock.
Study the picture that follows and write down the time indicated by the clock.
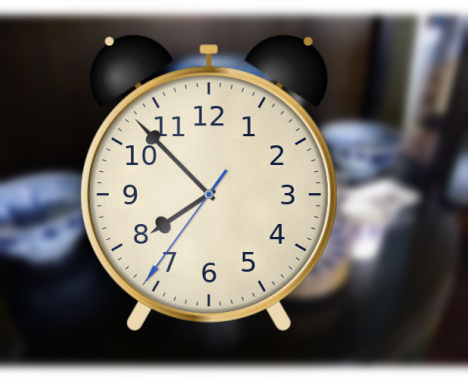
7:52:36
